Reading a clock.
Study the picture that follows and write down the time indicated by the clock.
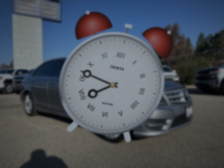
7:47
